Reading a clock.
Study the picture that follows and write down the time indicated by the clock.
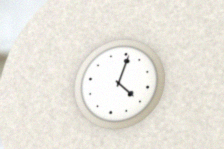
4:01
